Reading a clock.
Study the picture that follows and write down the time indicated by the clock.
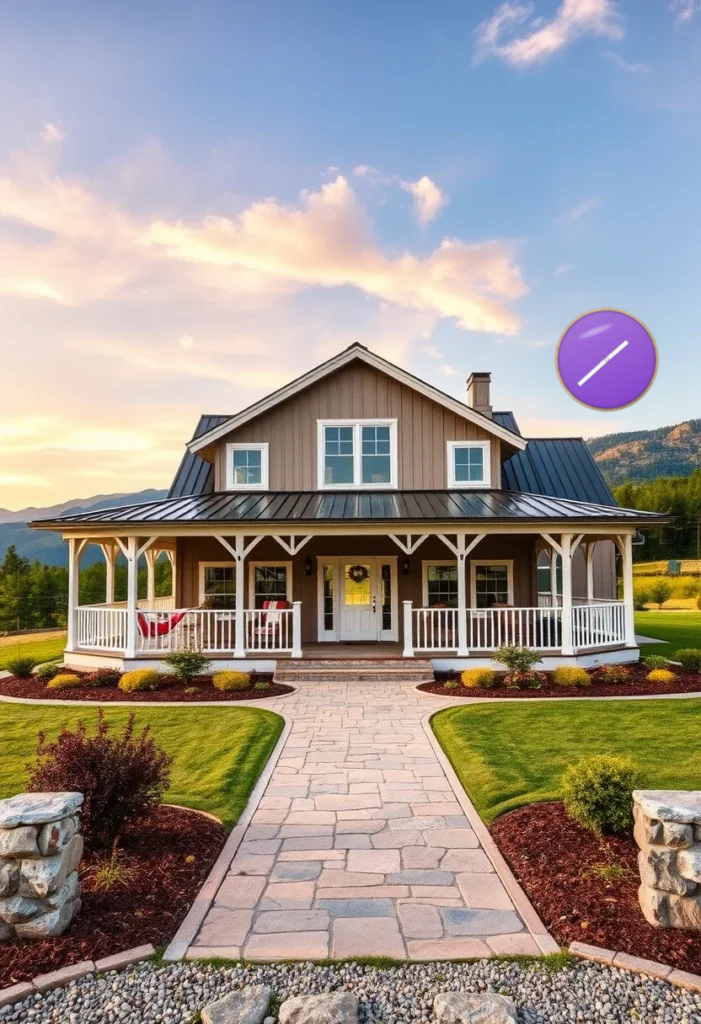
1:38
